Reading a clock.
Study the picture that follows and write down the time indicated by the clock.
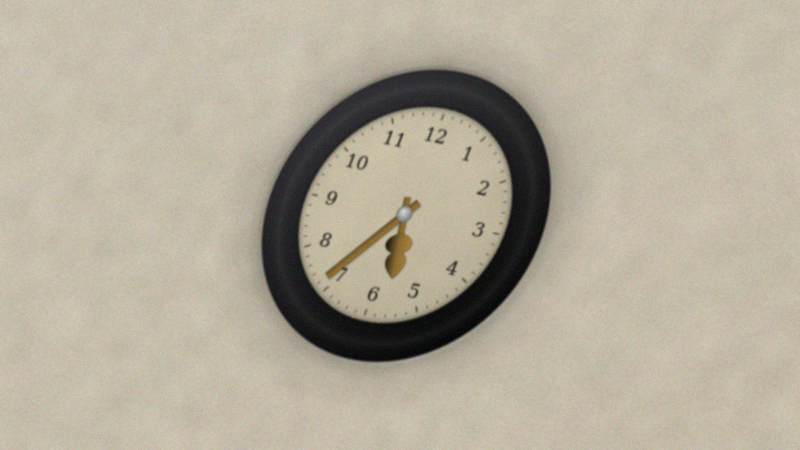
5:36
